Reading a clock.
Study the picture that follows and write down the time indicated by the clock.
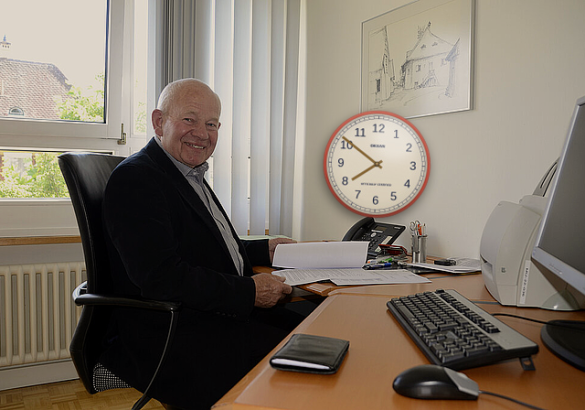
7:51
